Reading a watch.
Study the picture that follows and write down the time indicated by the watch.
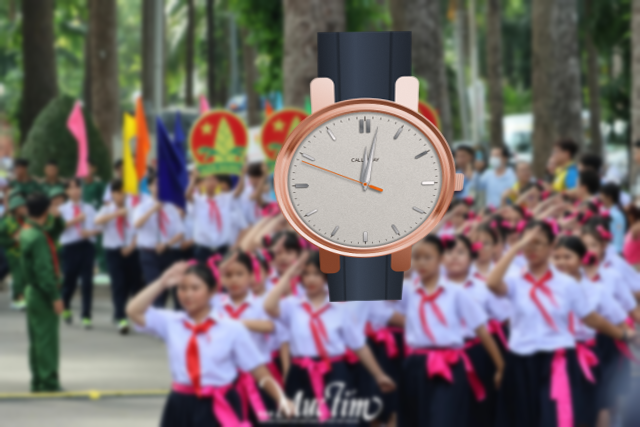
12:01:49
